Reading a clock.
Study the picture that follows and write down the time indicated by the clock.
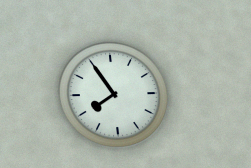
7:55
